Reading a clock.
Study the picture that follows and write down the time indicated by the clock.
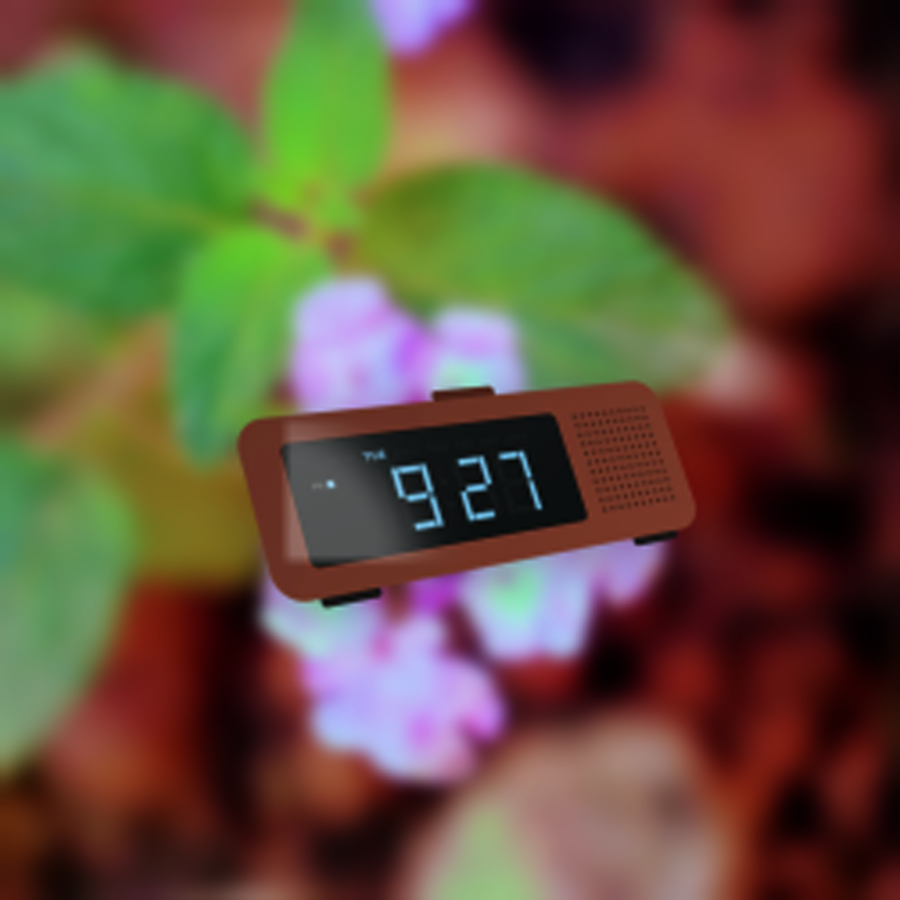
9:27
